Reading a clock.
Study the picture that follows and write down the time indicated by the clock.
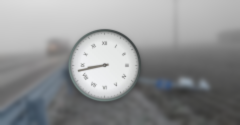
8:43
